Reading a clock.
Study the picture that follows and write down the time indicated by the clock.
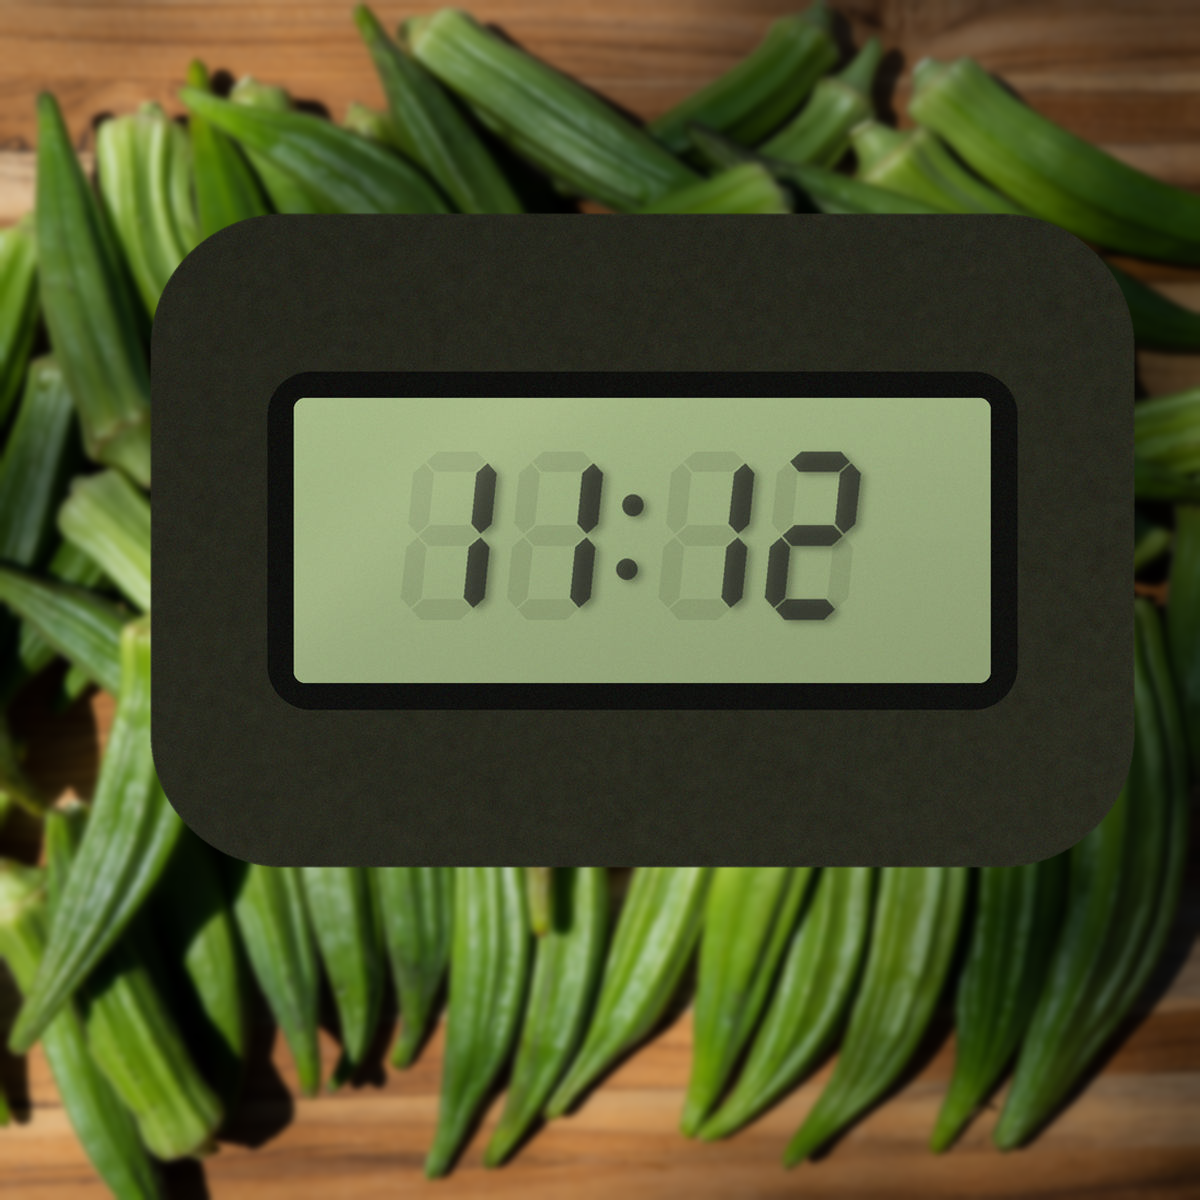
11:12
